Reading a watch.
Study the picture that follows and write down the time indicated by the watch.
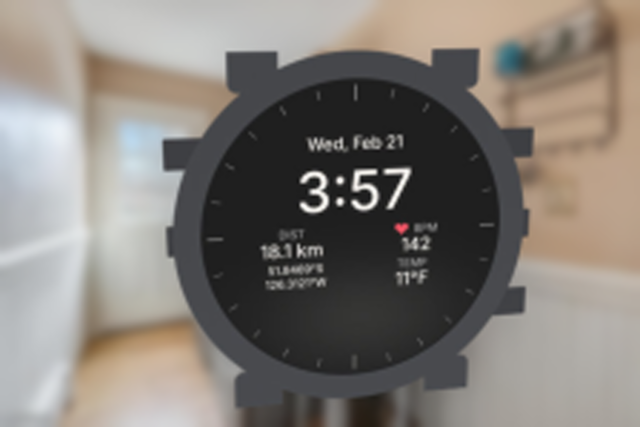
3:57
